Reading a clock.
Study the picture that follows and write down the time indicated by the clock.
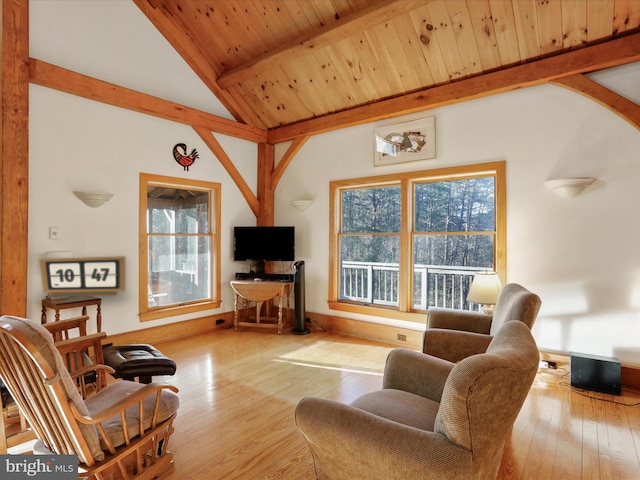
10:47
